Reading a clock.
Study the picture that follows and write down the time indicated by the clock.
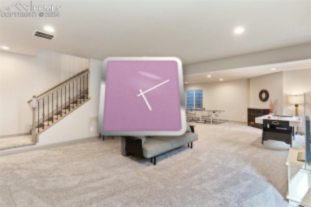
5:10
